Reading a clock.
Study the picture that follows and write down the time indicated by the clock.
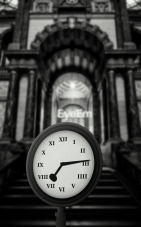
7:14
